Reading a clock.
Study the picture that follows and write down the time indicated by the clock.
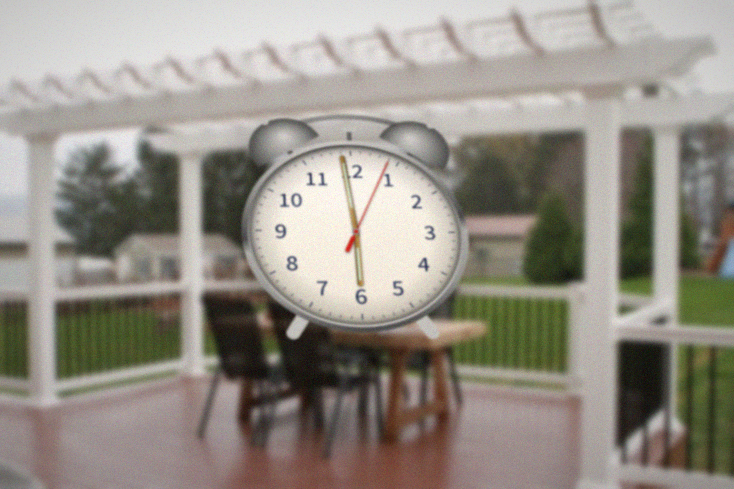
5:59:04
